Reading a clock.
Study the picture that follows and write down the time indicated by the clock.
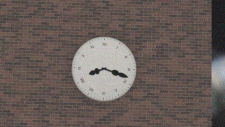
8:18
